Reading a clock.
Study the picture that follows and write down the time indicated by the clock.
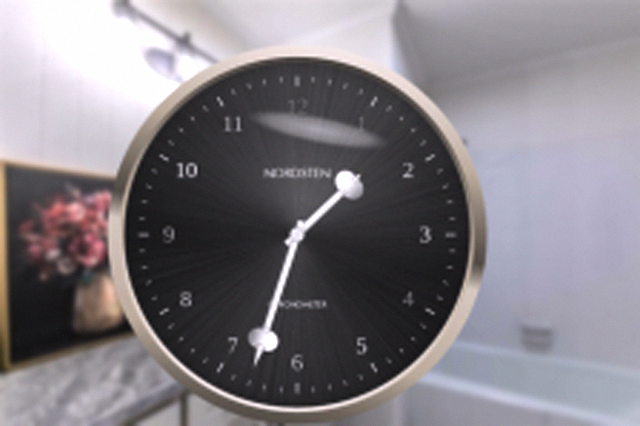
1:33
